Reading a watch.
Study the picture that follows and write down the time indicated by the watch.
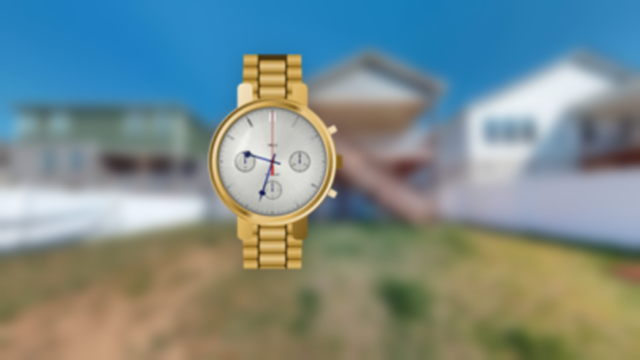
9:33
